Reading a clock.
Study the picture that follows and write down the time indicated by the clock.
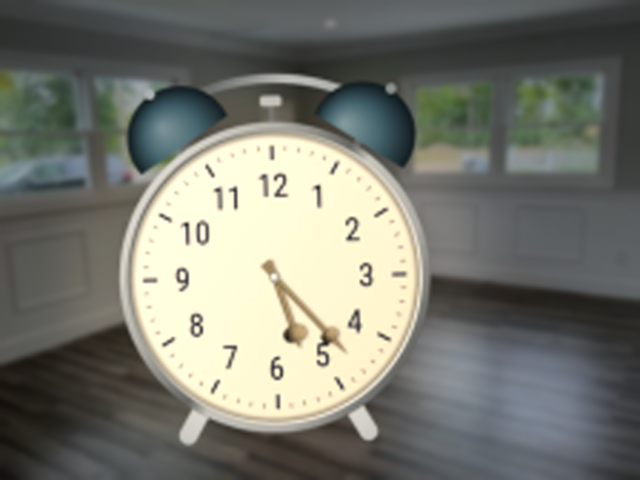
5:23
